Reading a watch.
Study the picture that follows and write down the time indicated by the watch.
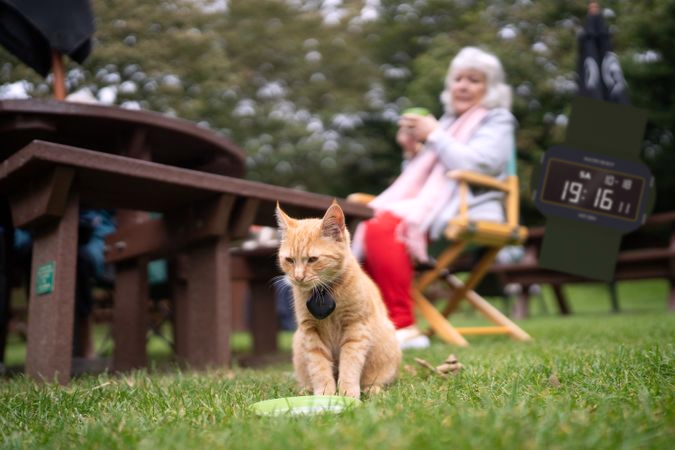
19:16
